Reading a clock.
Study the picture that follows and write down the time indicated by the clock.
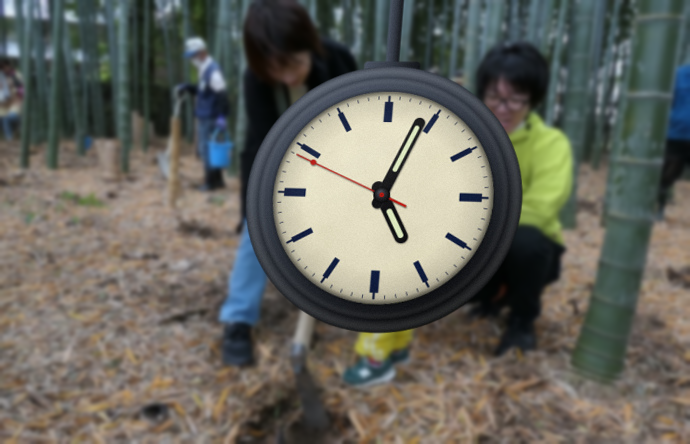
5:03:49
